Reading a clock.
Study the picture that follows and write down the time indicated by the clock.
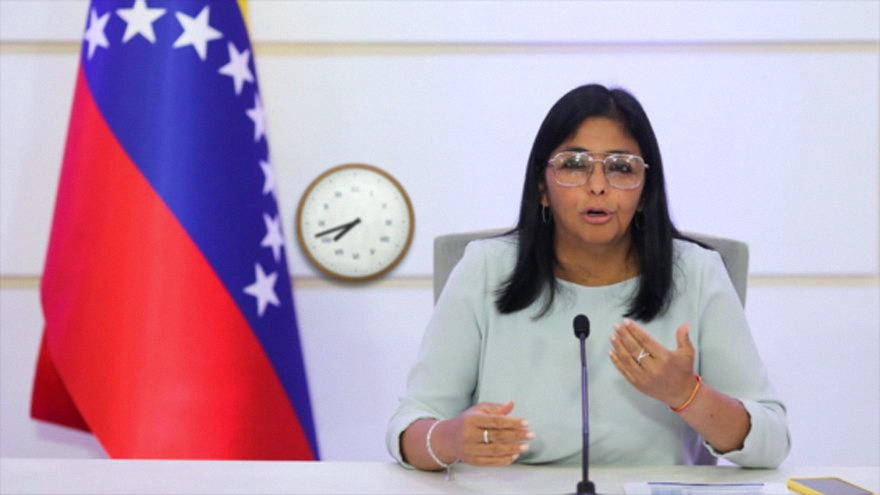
7:42
